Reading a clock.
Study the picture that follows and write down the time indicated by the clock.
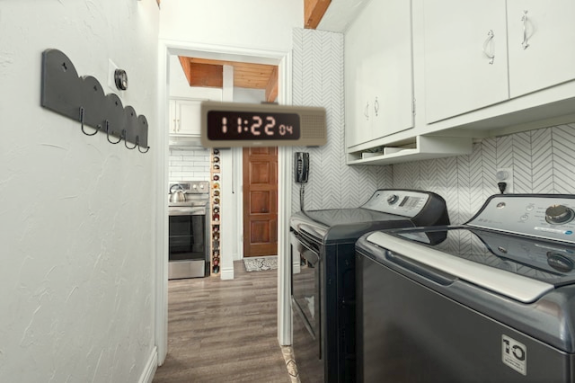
11:22:04
